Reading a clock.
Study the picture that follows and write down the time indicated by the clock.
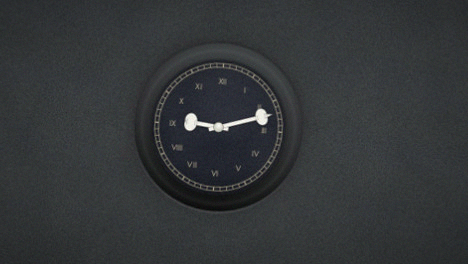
9:12
